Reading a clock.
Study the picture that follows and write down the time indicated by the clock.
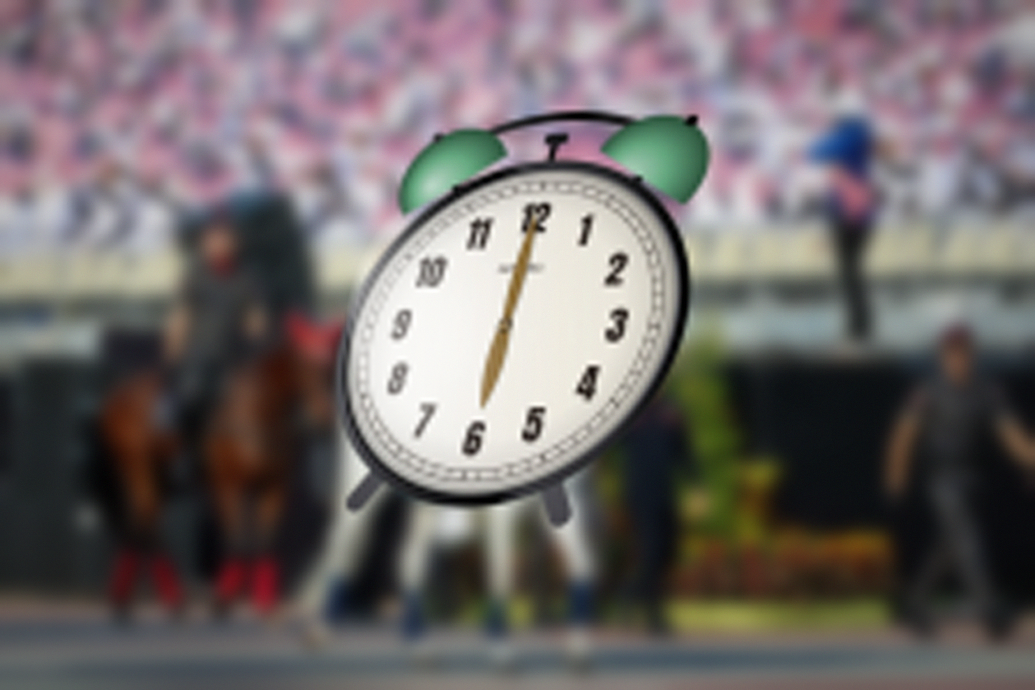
6:00
